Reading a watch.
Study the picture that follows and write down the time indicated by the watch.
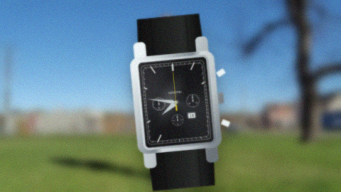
7:47
